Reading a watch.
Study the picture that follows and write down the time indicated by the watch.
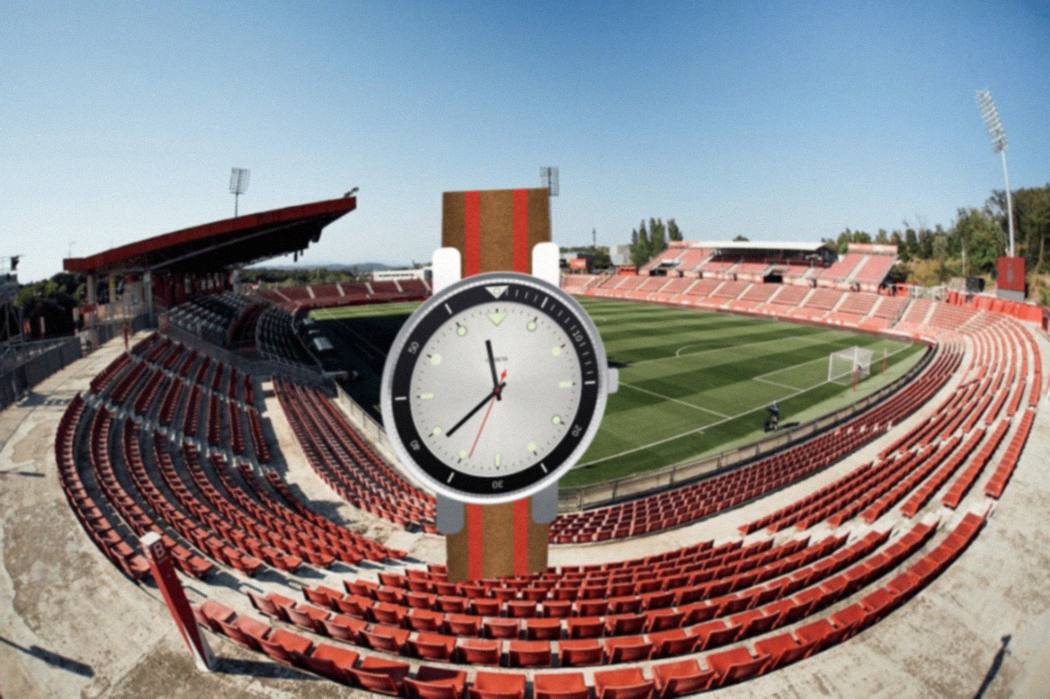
11:38:34
